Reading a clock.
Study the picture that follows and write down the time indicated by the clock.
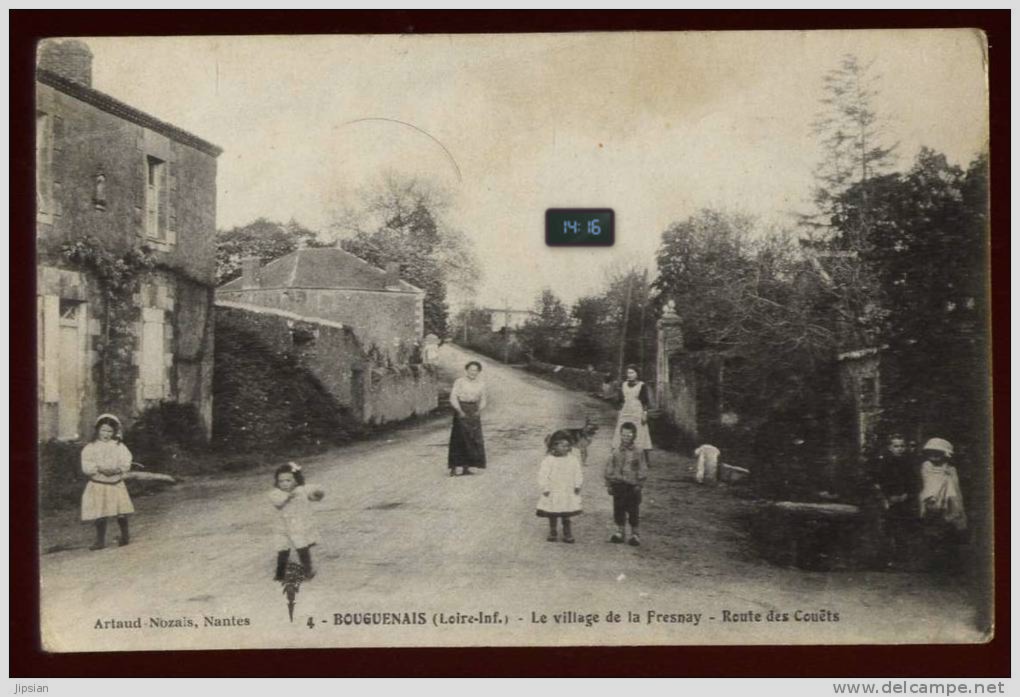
14:16
